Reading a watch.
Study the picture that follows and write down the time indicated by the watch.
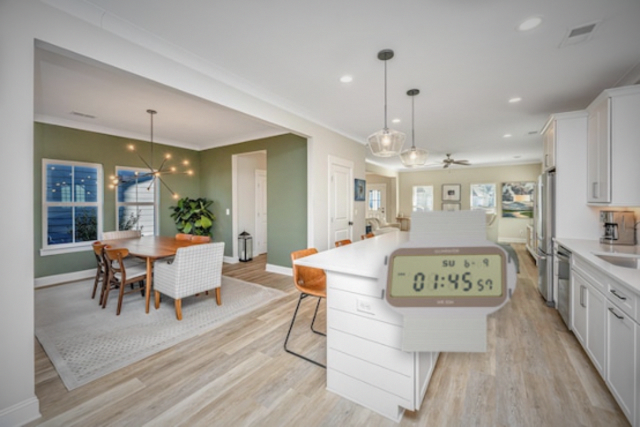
1:45:57
